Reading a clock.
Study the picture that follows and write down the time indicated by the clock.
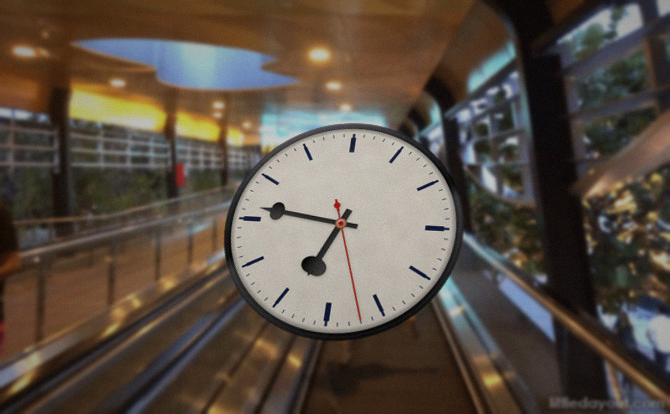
6:46:27
